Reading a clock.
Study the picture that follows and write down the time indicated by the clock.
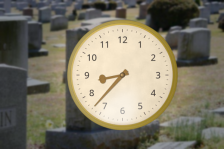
8:37
